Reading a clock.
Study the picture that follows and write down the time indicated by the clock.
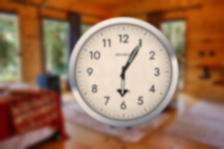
6:05
